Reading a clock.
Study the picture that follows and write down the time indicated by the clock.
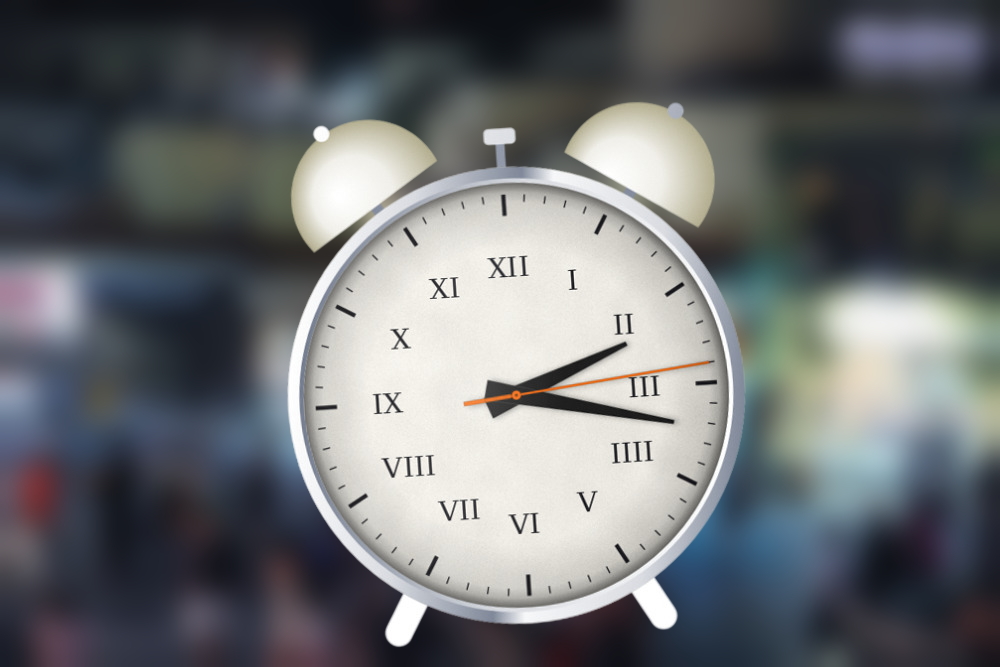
2:17:14
